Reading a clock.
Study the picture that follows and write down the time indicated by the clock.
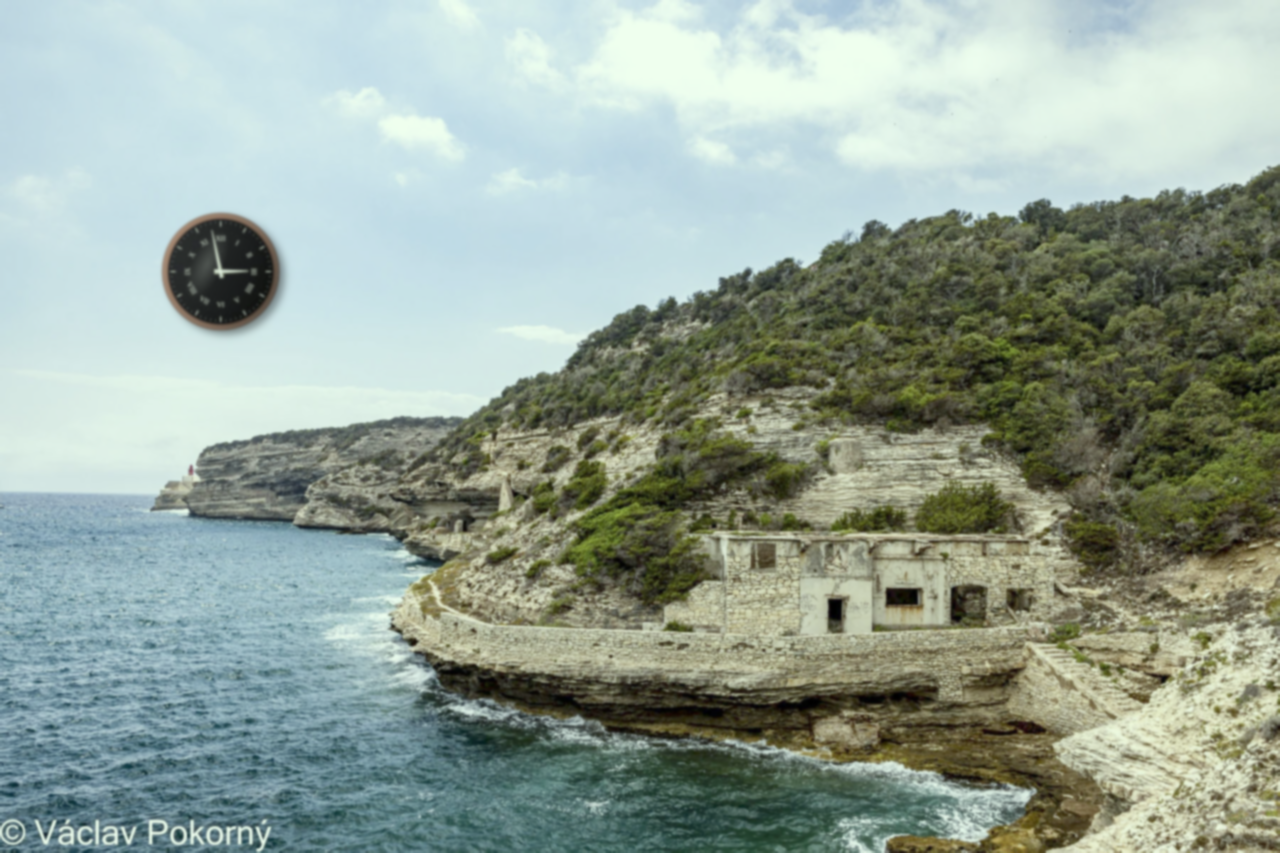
2:58
